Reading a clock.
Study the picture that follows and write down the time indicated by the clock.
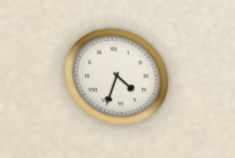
4:34
